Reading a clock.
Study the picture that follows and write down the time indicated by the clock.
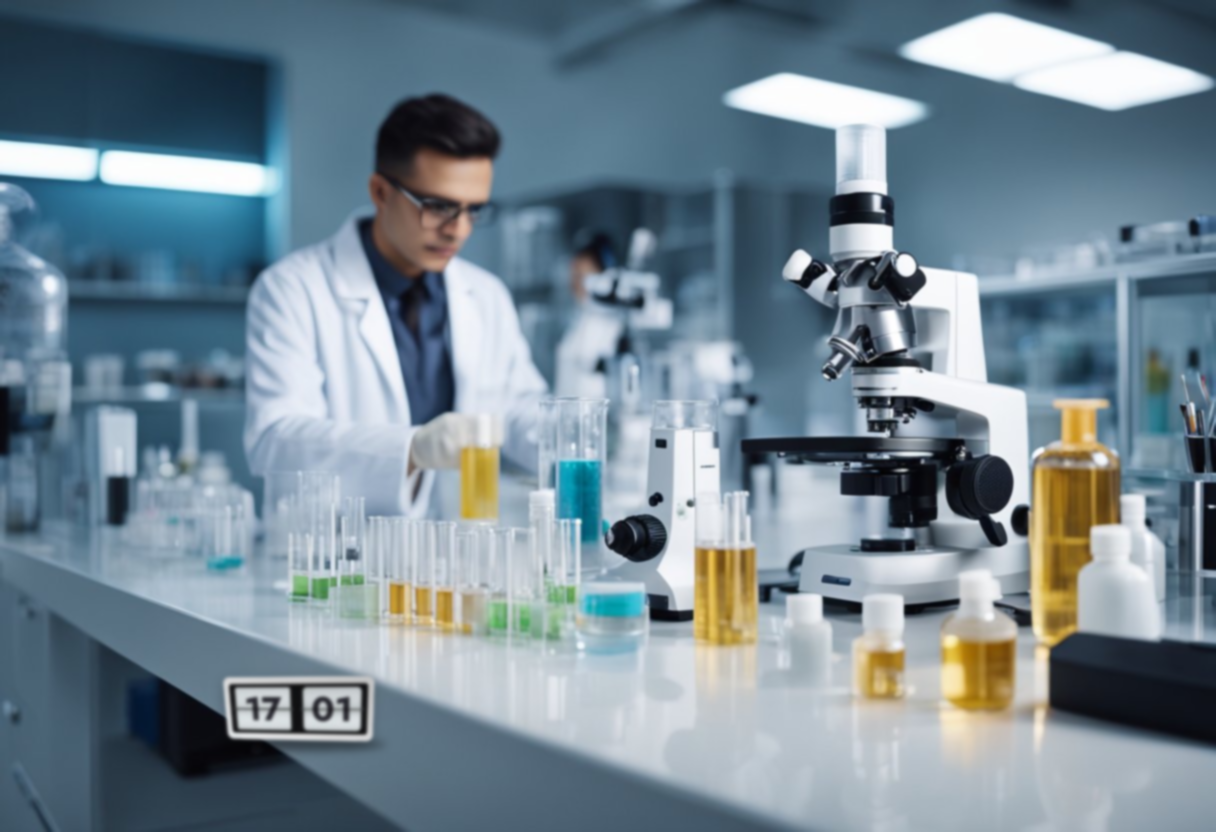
17:01
